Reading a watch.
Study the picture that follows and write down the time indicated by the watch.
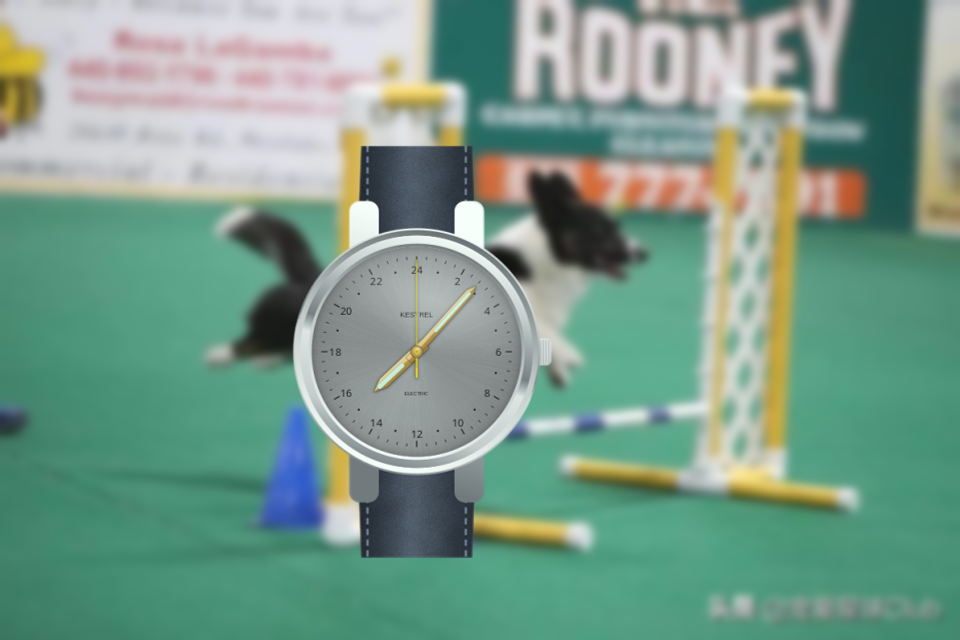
15:07:00
